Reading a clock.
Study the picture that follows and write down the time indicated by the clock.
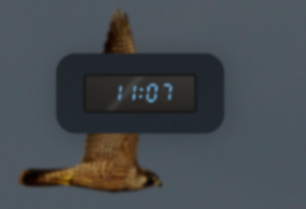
11:07
